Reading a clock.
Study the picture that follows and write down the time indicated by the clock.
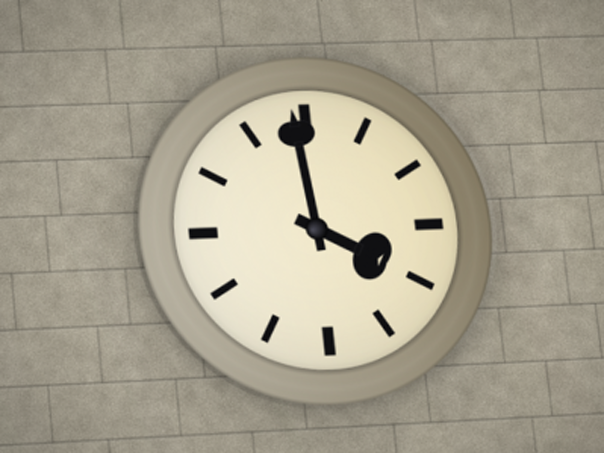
3:59
